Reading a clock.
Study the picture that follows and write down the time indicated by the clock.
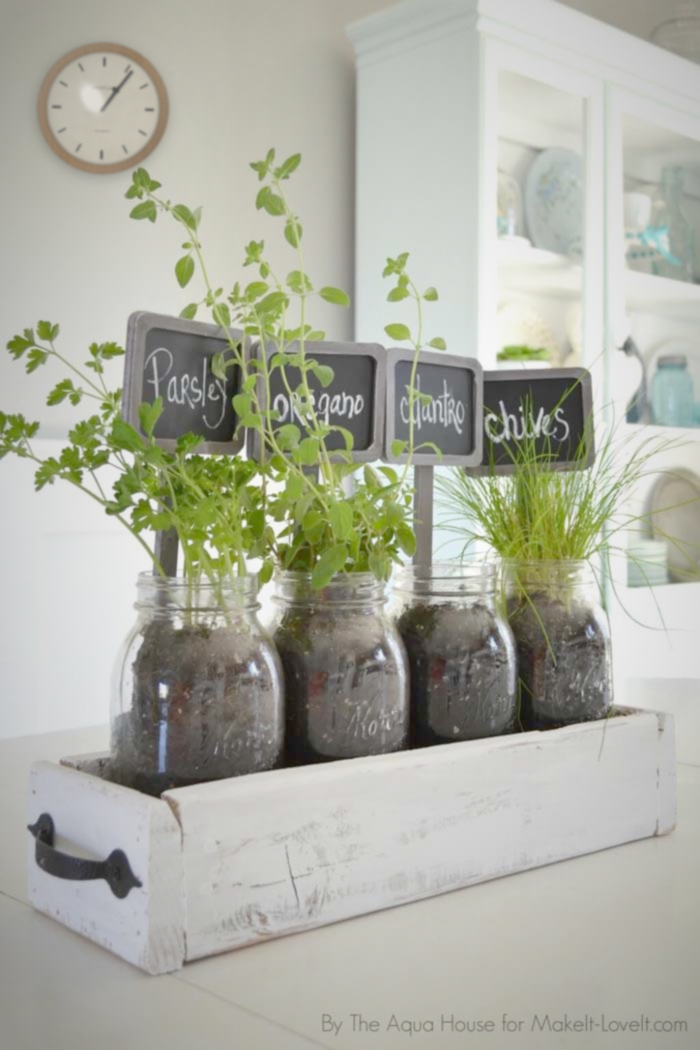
1:06
